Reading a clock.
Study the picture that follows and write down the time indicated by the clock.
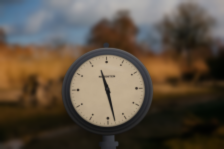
11:28
